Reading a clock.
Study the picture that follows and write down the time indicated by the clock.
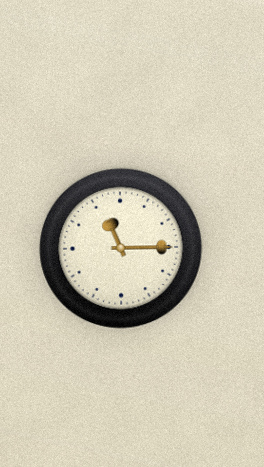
11:15
